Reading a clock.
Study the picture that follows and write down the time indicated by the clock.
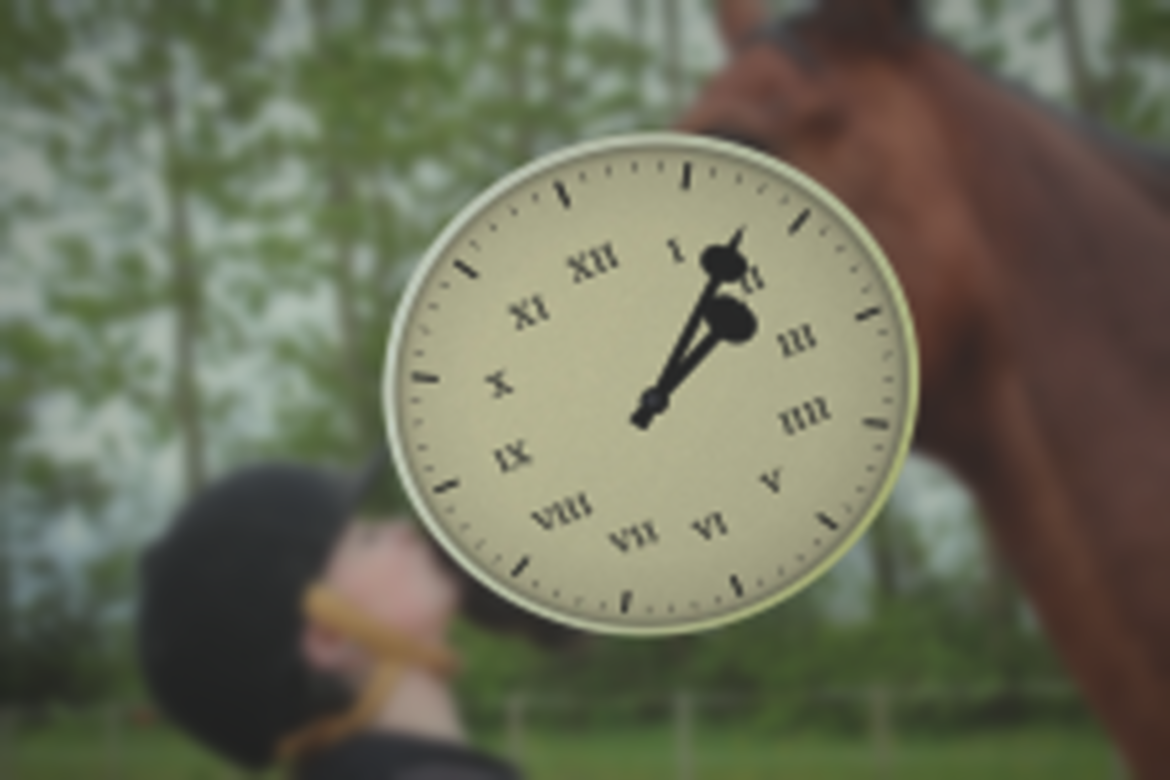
2:08
